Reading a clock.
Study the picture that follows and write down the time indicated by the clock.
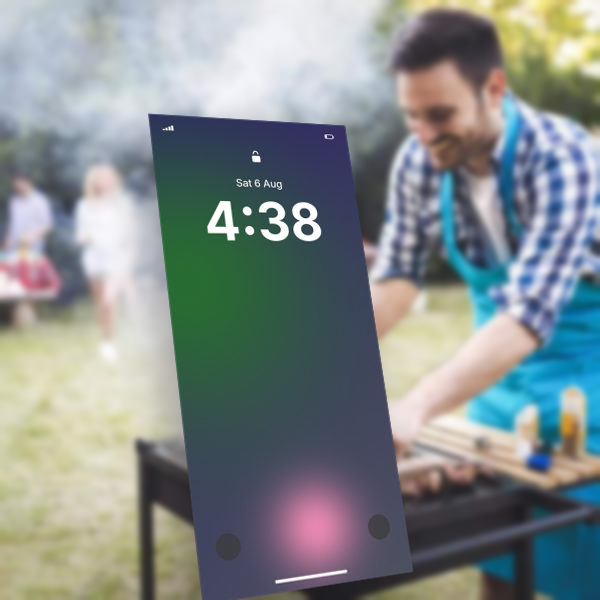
4:38
